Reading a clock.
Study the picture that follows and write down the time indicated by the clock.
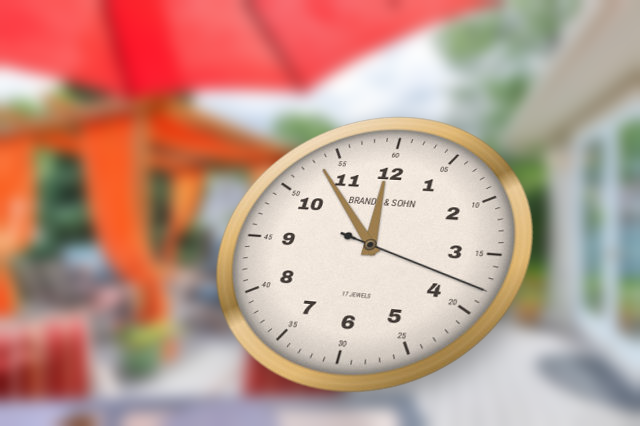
11:53:18
